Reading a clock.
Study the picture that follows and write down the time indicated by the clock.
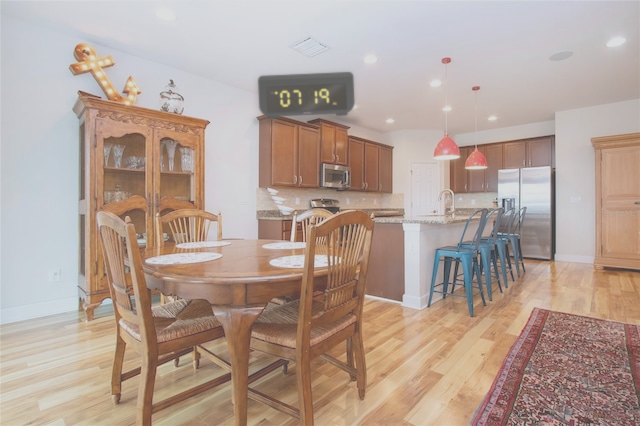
7:19
